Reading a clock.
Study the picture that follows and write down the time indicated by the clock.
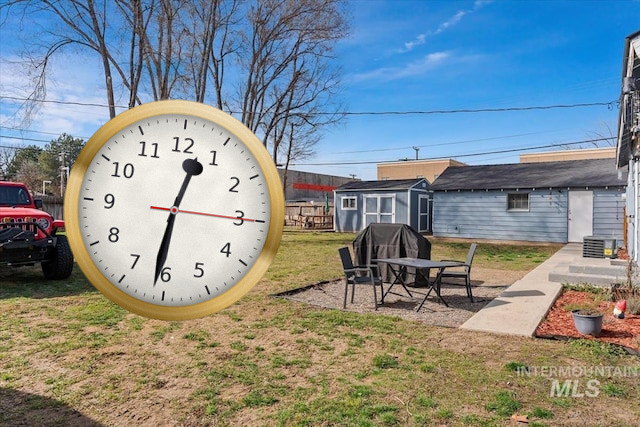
12:31:15
